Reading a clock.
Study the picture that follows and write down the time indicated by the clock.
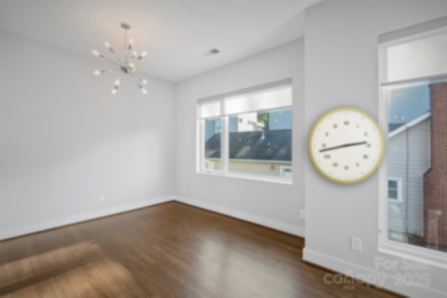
2:43
